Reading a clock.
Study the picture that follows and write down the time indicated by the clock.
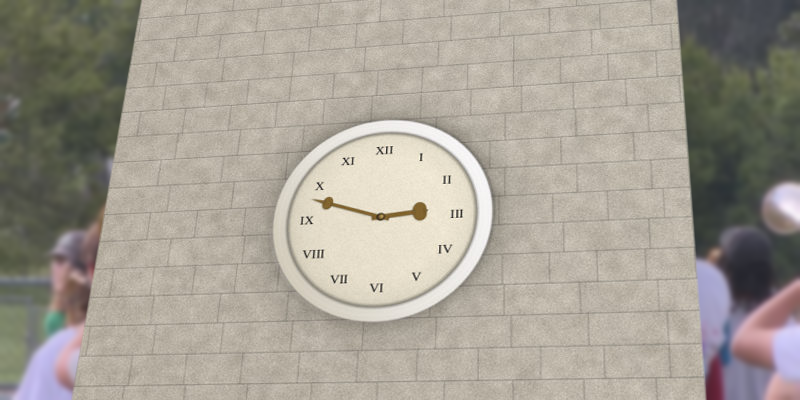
2:48
